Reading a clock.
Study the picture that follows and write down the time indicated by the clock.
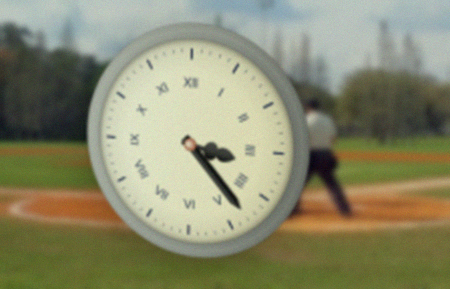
3:23
